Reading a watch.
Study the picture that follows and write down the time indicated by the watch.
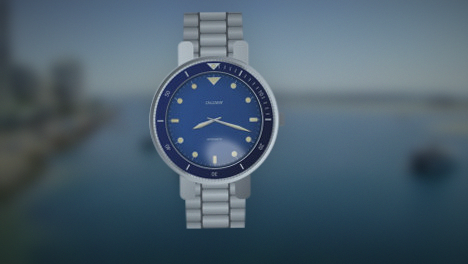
8:18
